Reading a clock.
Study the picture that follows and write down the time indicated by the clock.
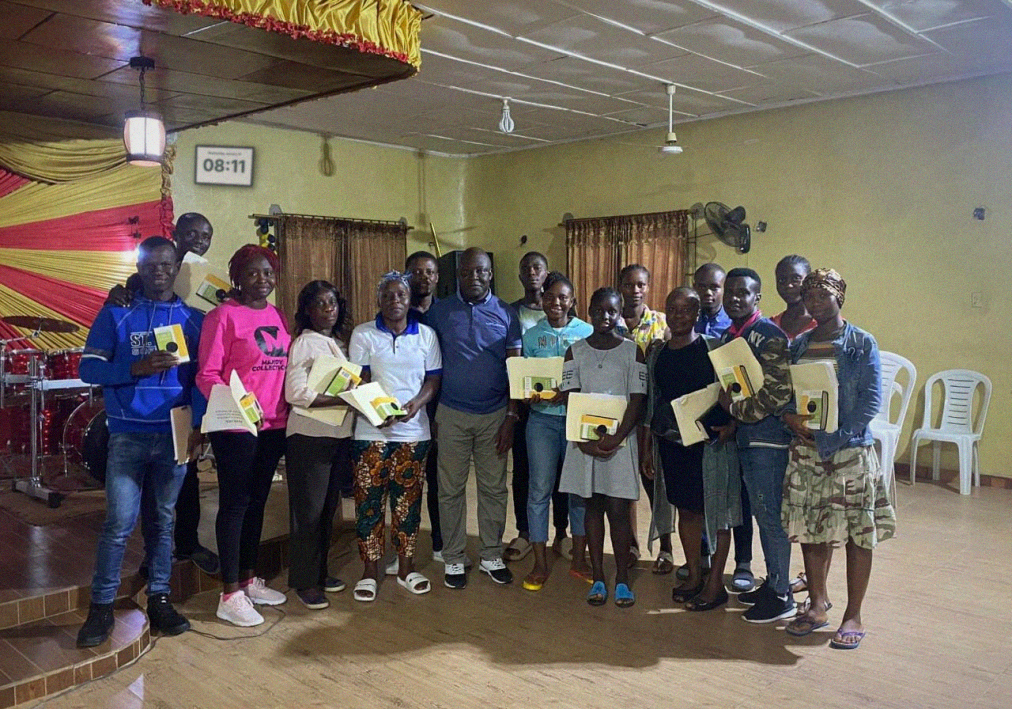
8:11
